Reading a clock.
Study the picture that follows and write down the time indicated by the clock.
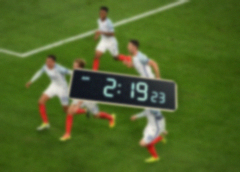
2:19
